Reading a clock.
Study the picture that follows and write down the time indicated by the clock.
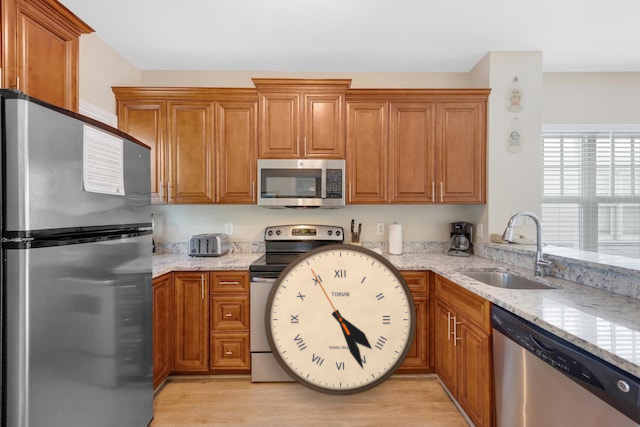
4:25:55
